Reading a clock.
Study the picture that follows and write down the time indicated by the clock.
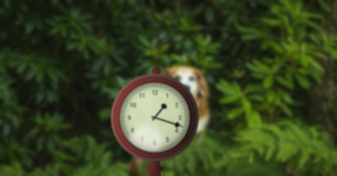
1:18
